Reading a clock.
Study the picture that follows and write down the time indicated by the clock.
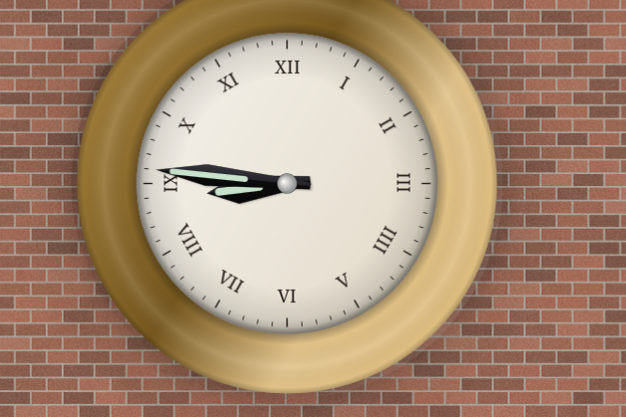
8:46
